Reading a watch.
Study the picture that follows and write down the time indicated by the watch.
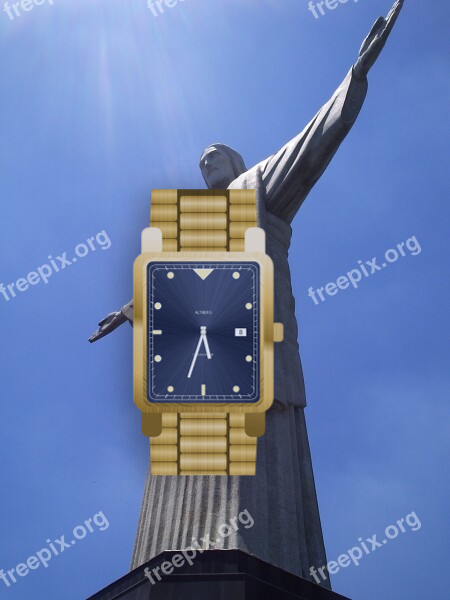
5:33
